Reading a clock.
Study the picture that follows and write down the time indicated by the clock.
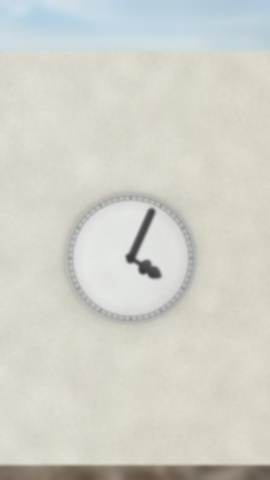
4:04
